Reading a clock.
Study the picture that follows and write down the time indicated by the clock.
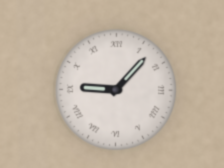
9:07
